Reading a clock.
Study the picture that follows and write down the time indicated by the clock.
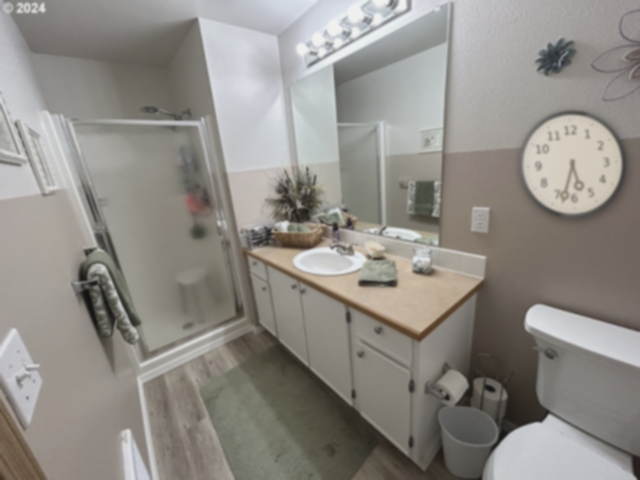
5:33
